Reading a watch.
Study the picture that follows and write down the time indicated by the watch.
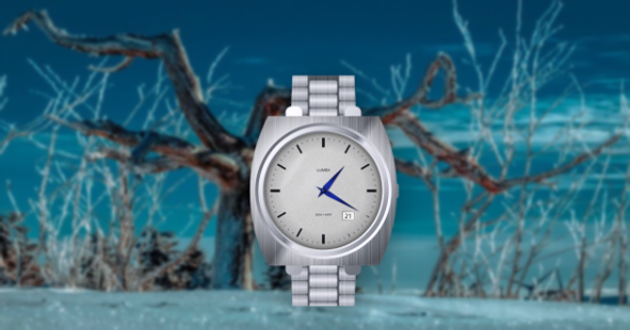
1:20
